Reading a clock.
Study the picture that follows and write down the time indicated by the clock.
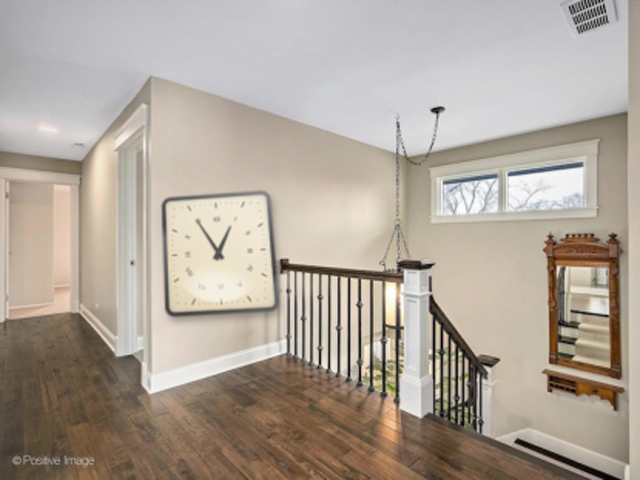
12:55
